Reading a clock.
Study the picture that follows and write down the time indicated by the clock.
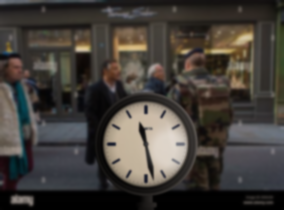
11:28
